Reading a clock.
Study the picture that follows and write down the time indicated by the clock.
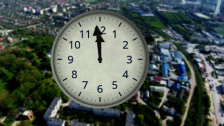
11:59
